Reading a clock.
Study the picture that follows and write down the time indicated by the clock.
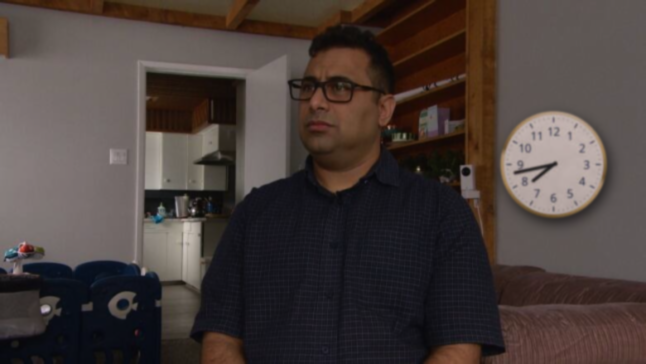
7:43
